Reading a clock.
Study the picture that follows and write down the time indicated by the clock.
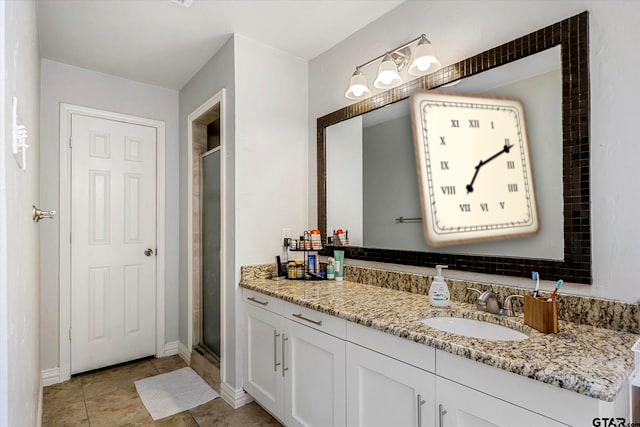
7:11
